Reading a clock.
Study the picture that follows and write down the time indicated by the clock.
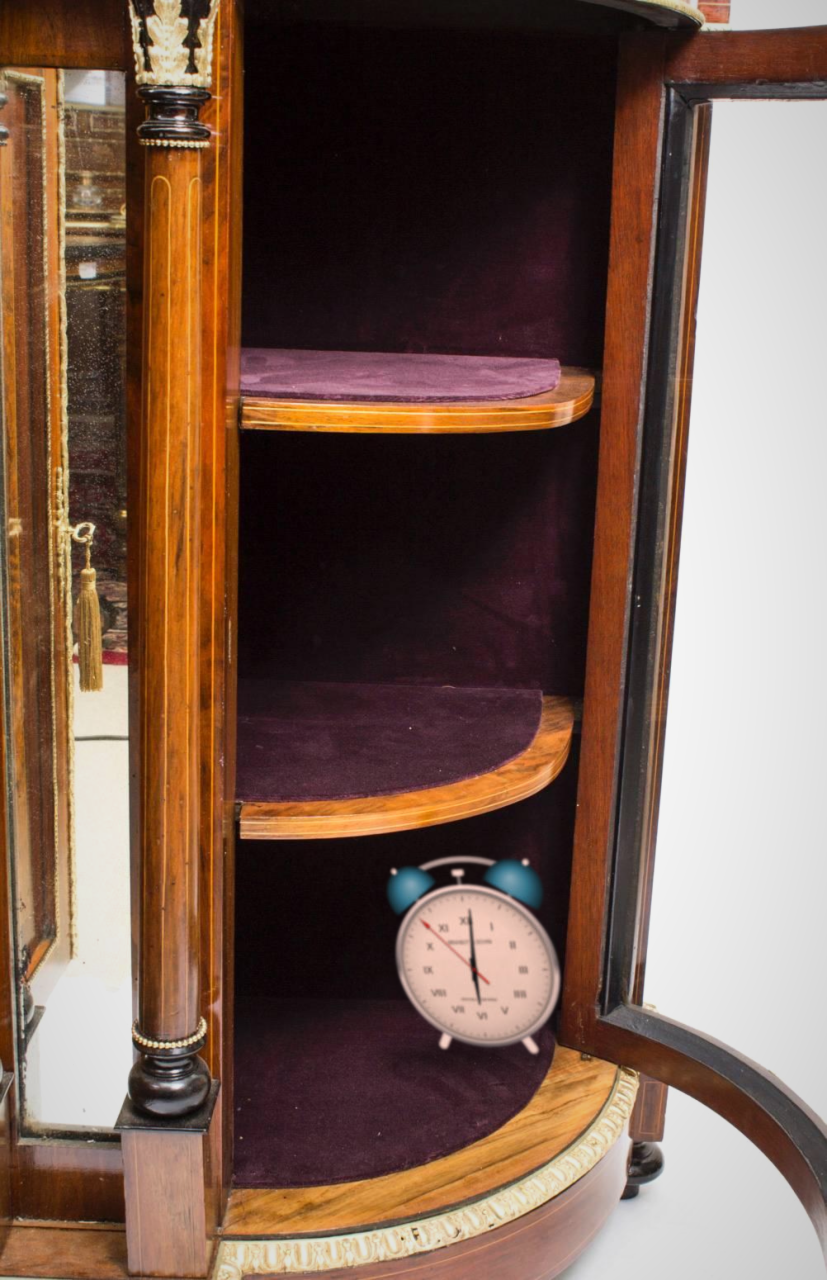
6:00:53
